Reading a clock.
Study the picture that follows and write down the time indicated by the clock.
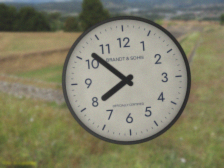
7:52
